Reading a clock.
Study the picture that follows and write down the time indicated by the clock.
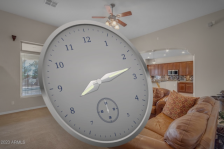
8:13
